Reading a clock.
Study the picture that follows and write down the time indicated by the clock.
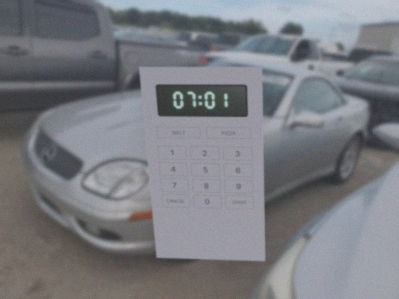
7:01
